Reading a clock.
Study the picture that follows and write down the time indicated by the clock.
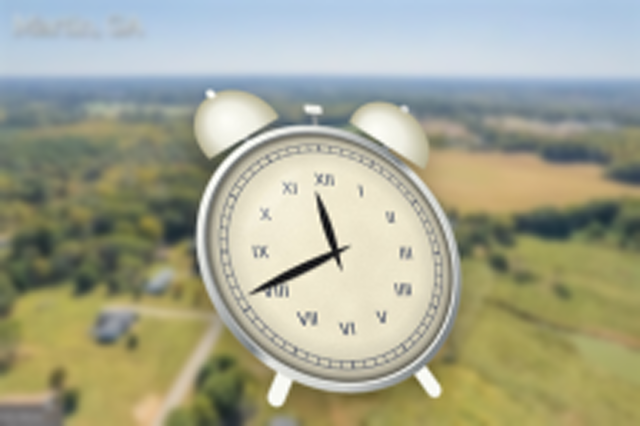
11:41
